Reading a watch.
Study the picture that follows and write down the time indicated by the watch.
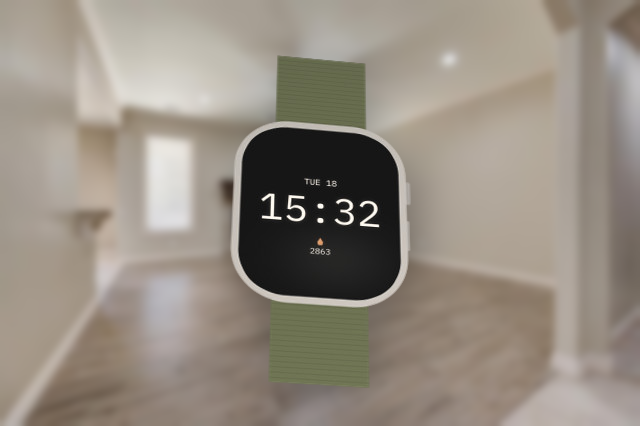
15:32
